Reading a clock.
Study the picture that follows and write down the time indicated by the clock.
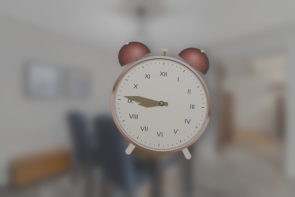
8:46
